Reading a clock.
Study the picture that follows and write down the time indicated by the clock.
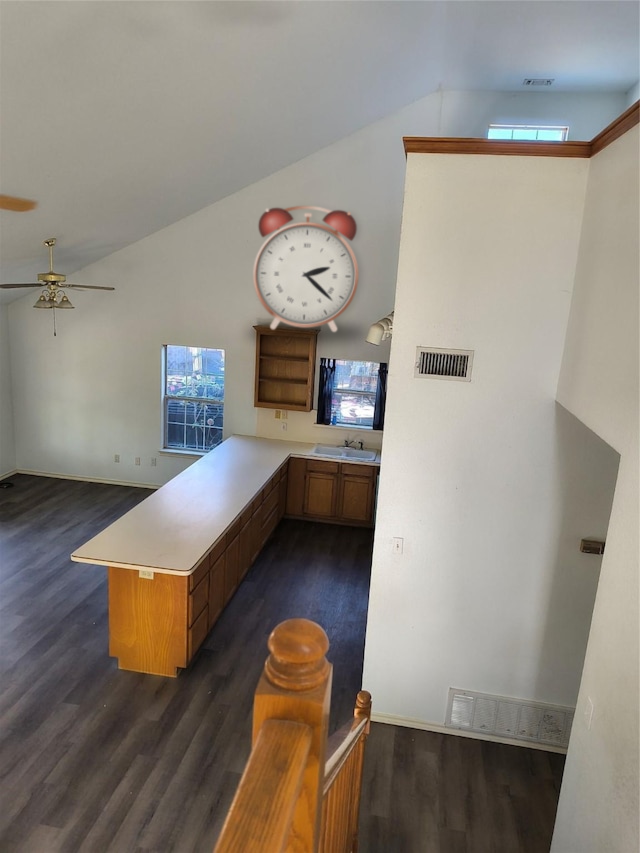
2:22
